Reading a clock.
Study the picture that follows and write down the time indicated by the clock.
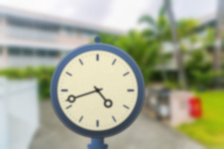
4:42
